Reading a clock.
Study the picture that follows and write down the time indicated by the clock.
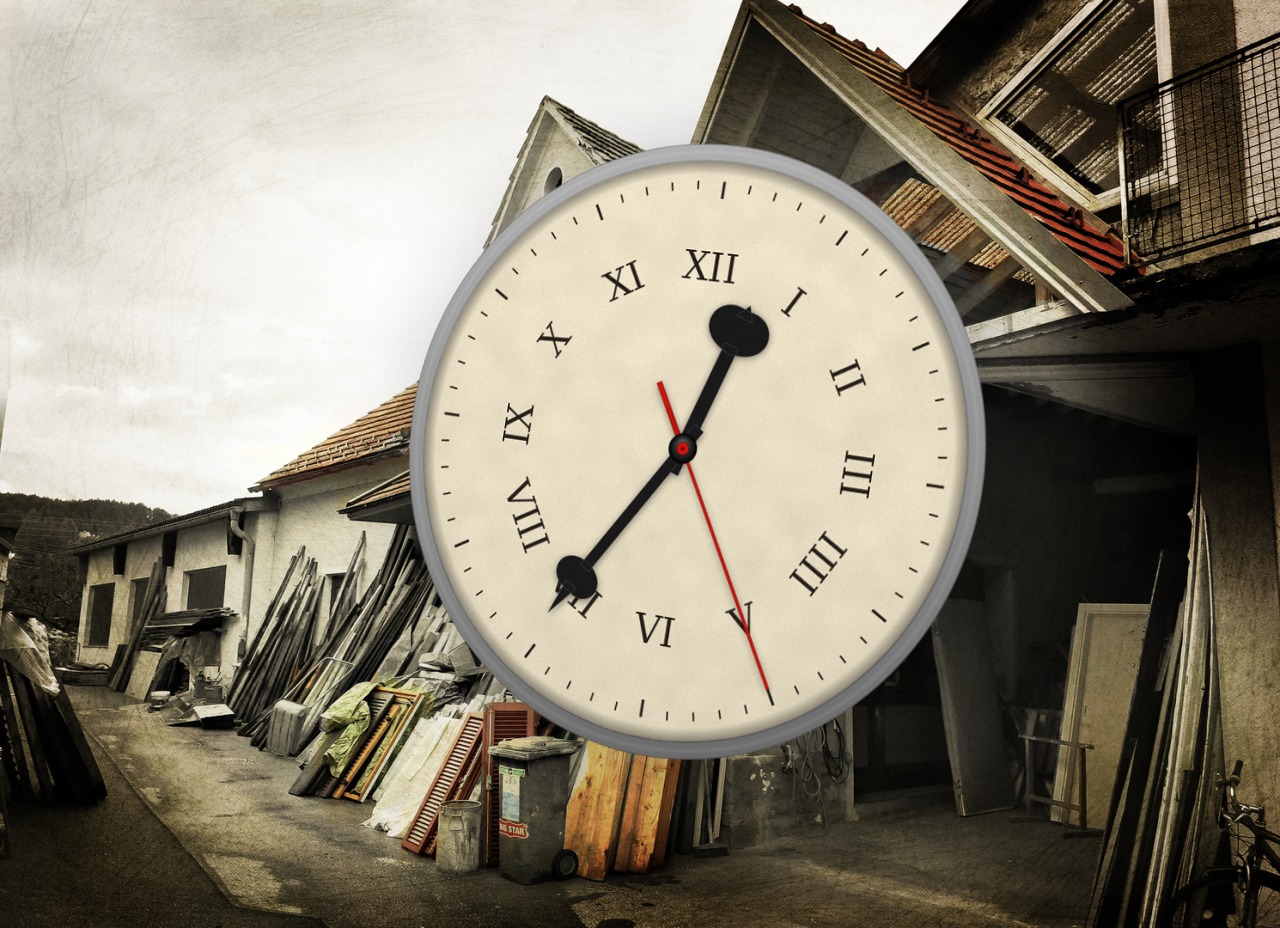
12:35:25
